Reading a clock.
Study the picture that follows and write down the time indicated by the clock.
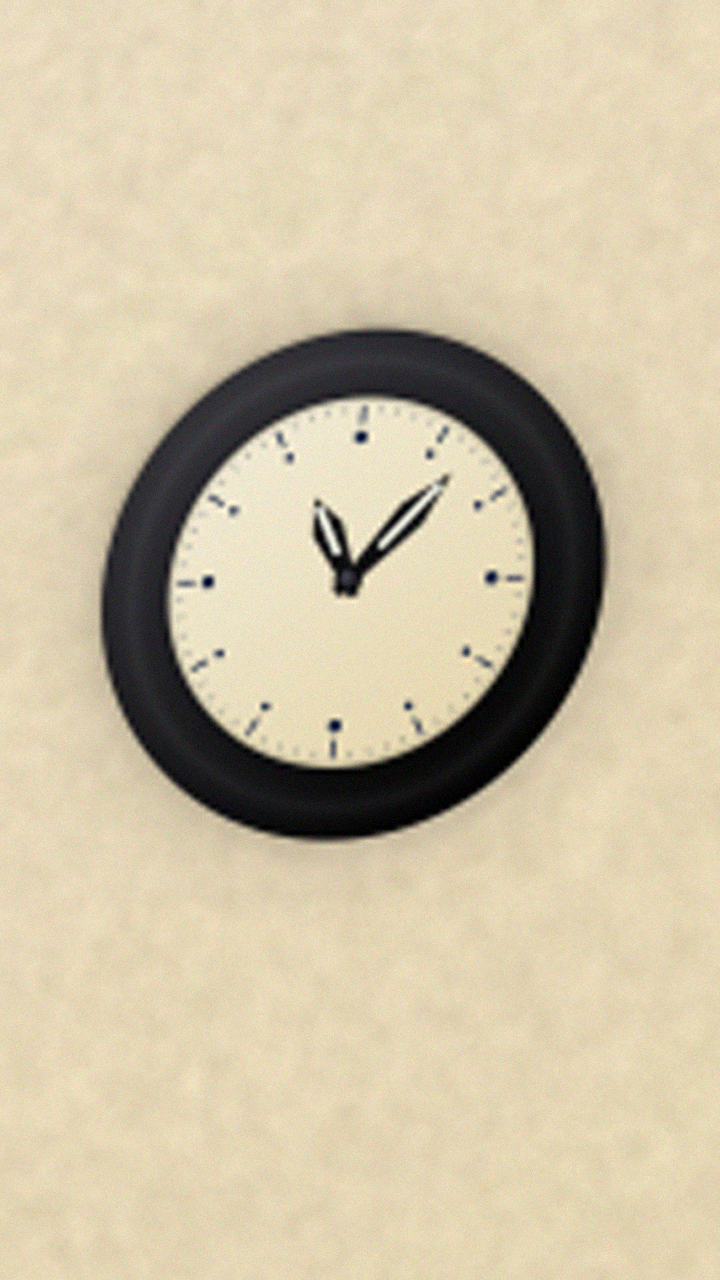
11:07
